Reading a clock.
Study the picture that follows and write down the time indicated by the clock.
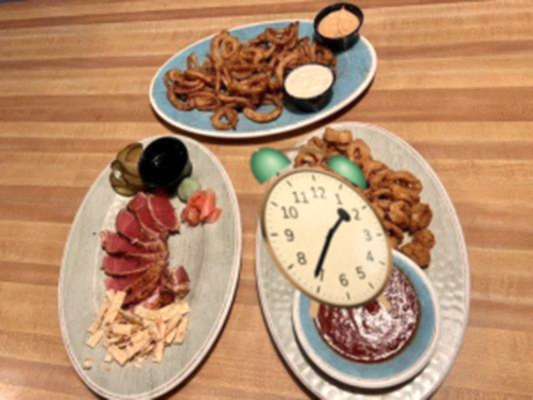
1:36
